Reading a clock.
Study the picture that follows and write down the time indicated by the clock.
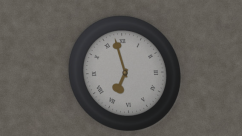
6:58
